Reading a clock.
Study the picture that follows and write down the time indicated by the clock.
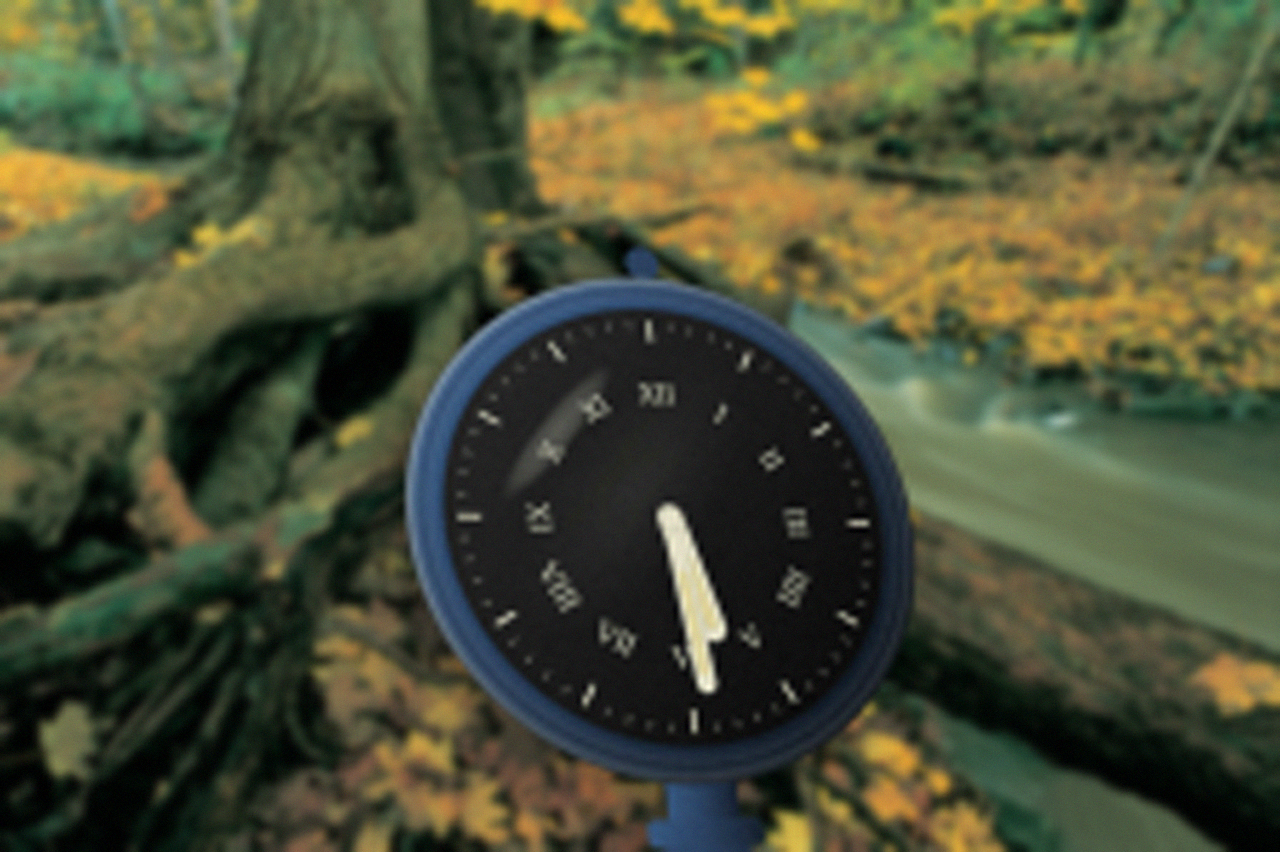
5:29
